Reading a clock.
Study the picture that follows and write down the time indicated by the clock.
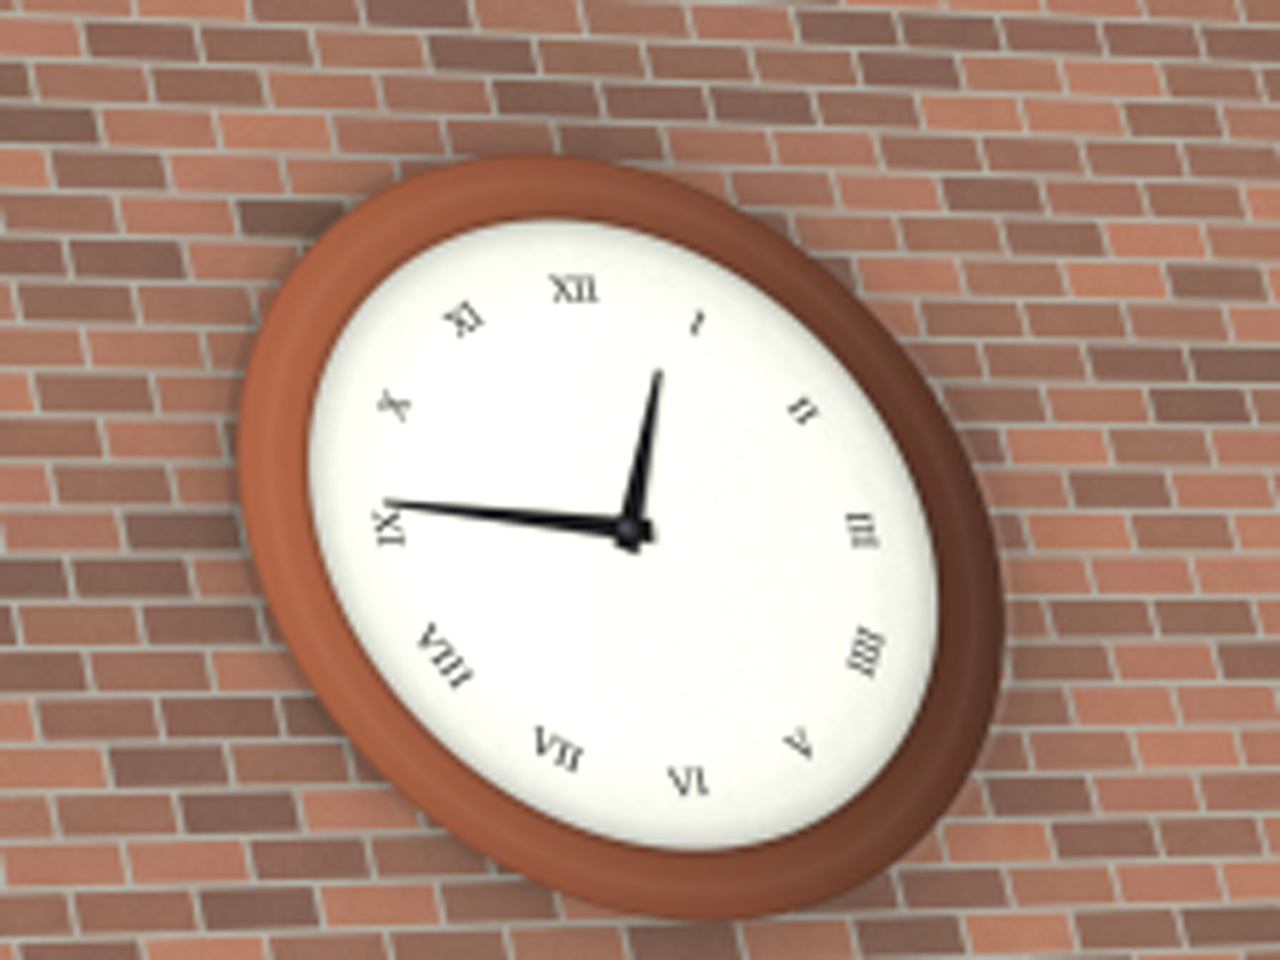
12:46
